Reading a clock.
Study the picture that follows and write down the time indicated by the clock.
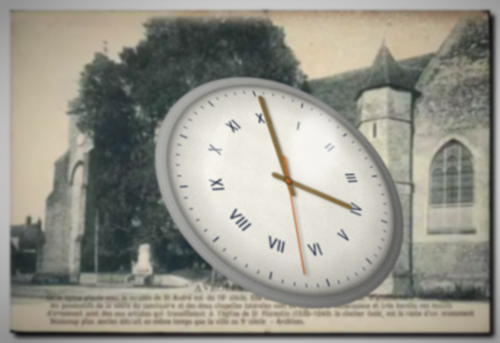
4:00:32
